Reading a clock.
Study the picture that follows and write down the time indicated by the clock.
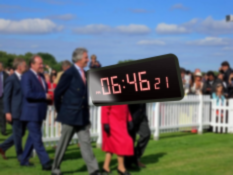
6:46:21
